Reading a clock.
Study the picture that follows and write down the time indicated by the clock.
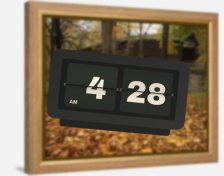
4:28
